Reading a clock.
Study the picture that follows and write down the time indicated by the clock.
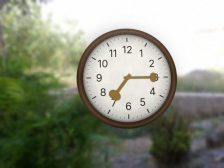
7:15
